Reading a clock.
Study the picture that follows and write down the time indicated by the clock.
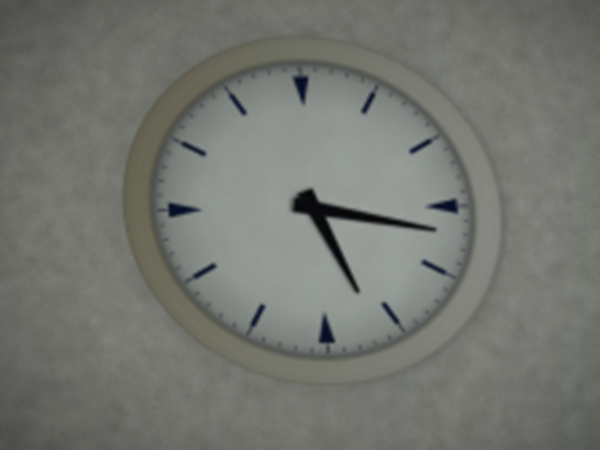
5:17
